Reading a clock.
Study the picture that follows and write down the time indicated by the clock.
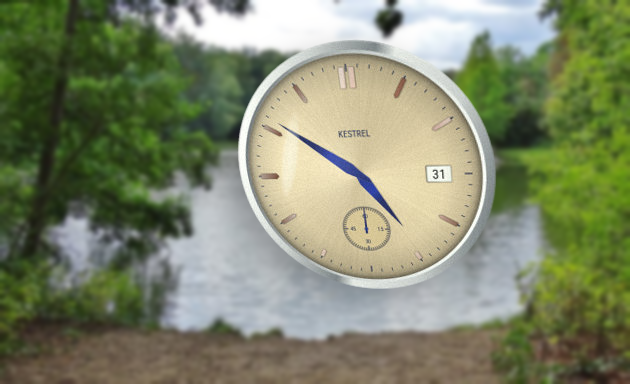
4:51
